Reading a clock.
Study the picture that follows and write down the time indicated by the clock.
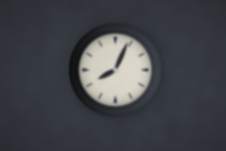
8:04
